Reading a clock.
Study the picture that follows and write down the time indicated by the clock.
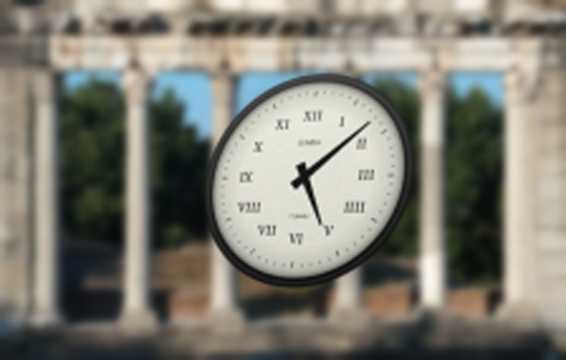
5:08
